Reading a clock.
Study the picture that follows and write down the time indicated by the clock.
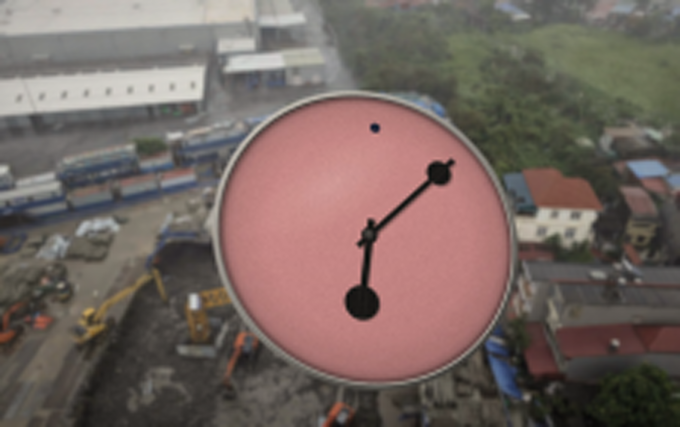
6:07
